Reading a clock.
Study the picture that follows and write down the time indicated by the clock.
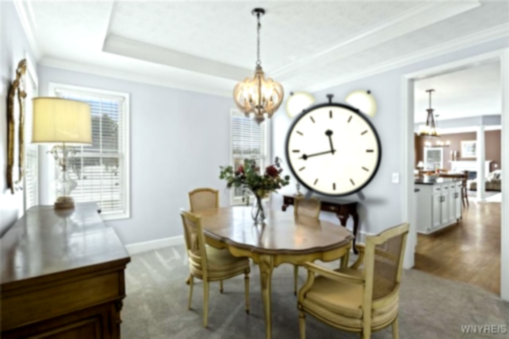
11:43
